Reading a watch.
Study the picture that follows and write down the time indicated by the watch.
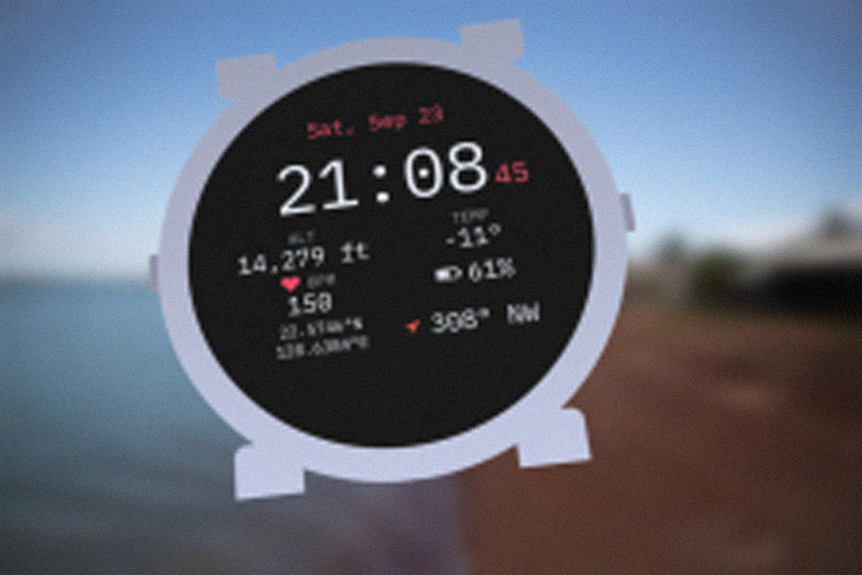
21:08:45
